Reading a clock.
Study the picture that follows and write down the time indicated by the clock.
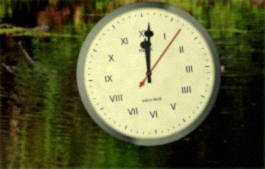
12:01:07
